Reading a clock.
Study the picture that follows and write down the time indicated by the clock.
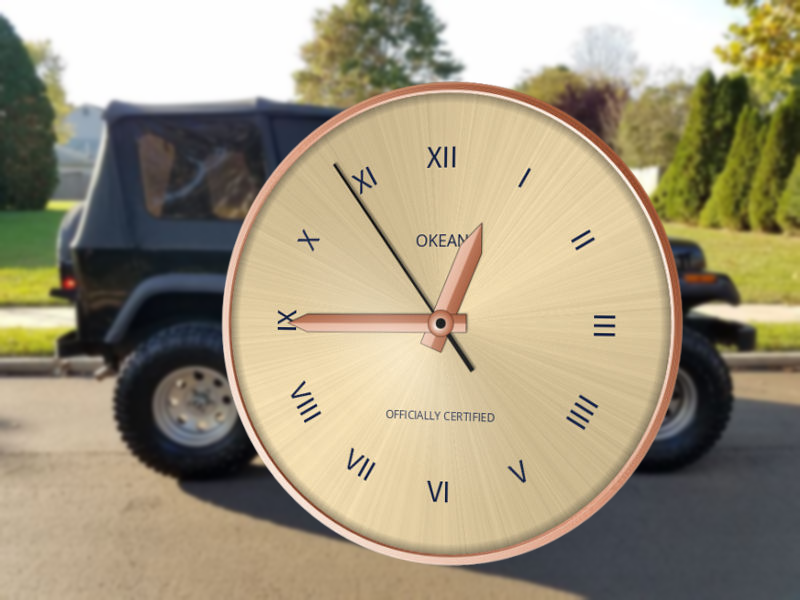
12:44:54
